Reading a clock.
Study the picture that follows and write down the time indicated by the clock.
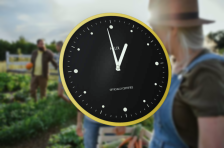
12:59
